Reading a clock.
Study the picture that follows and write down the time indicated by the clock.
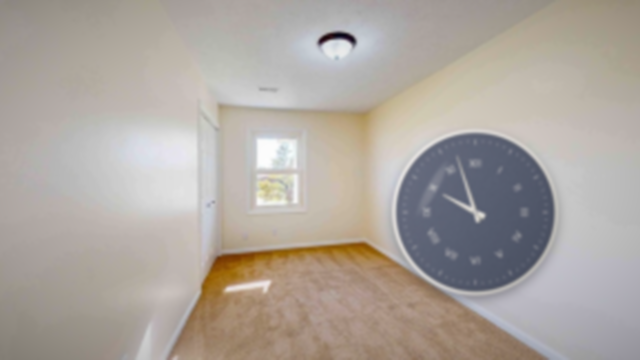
9:57
